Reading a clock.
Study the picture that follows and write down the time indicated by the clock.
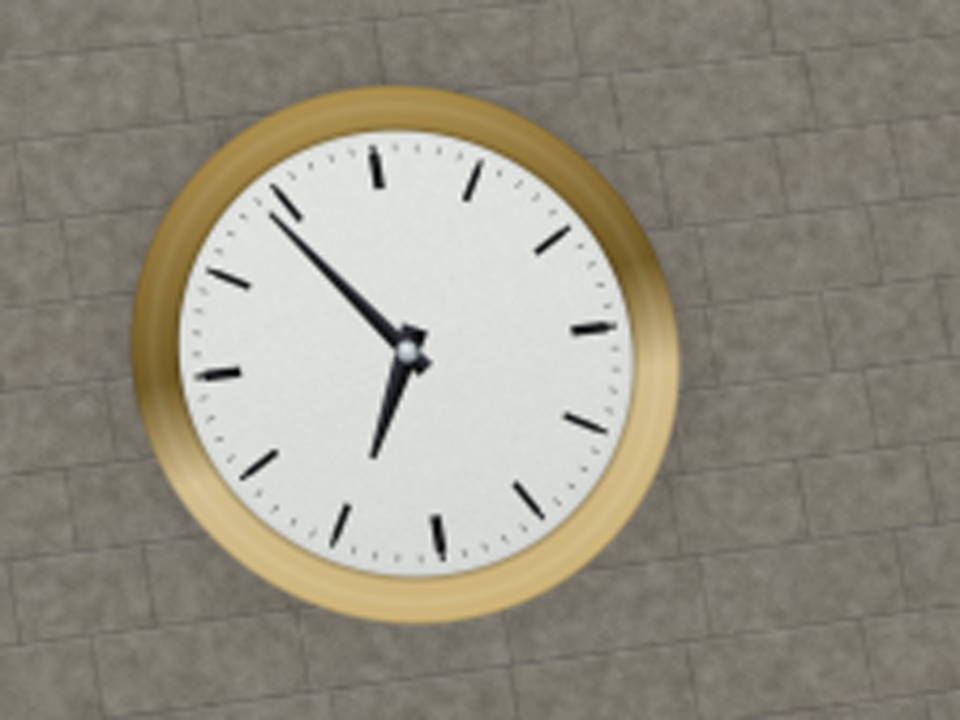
6:54
